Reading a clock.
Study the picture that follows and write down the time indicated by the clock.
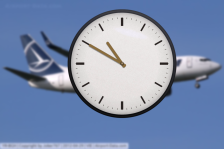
10:50
